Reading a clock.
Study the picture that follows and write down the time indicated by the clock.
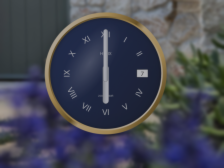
6:00
